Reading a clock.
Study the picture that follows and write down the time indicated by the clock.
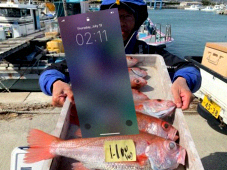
2:11
